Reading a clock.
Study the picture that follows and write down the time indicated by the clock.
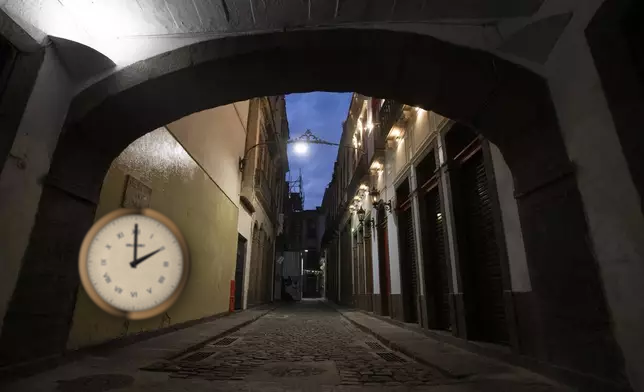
2:00
